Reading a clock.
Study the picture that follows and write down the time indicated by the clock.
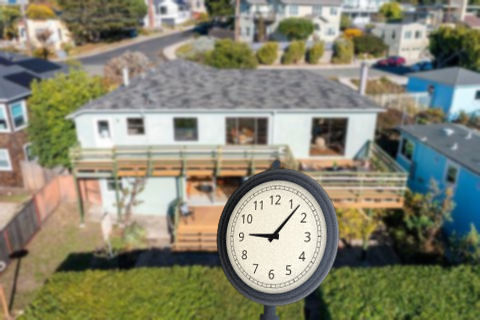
9:07
